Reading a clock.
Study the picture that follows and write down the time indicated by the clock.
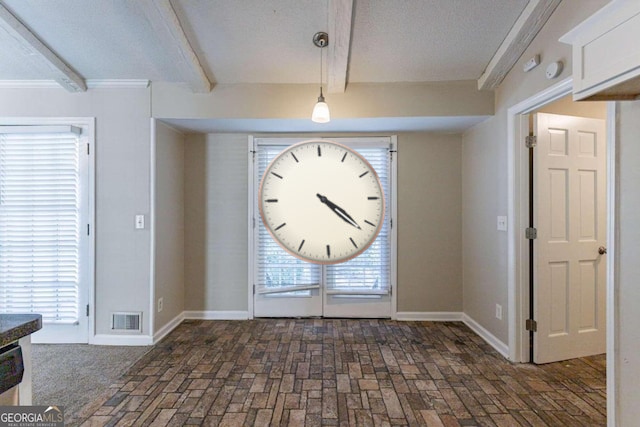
4:22
